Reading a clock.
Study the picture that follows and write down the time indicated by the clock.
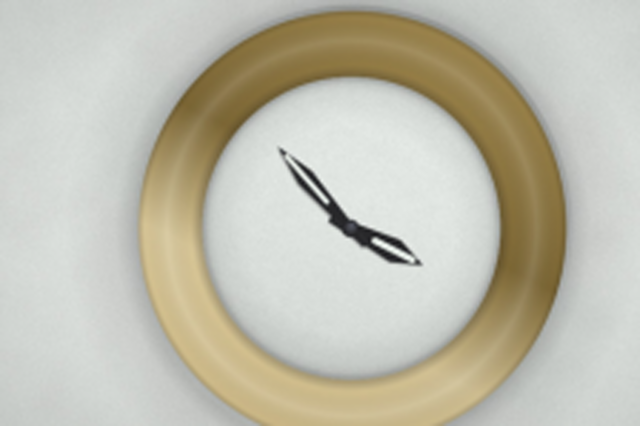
3:53
